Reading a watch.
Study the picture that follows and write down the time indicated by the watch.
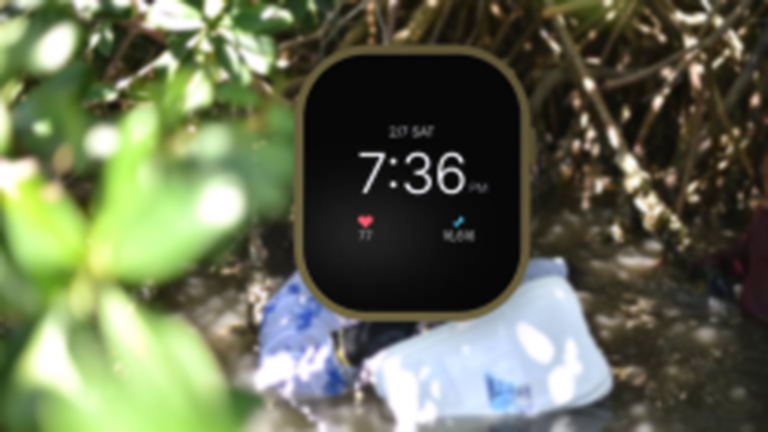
7:36
